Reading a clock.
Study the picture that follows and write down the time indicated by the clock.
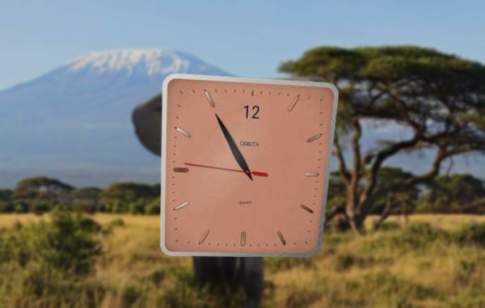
10:54:46
